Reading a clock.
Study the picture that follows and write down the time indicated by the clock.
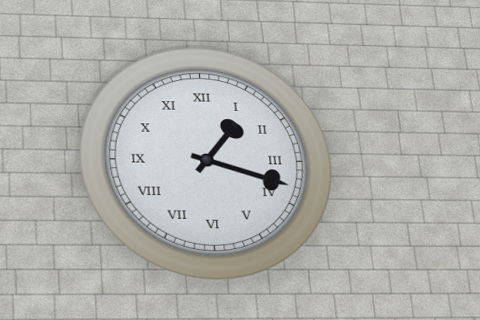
1:18
